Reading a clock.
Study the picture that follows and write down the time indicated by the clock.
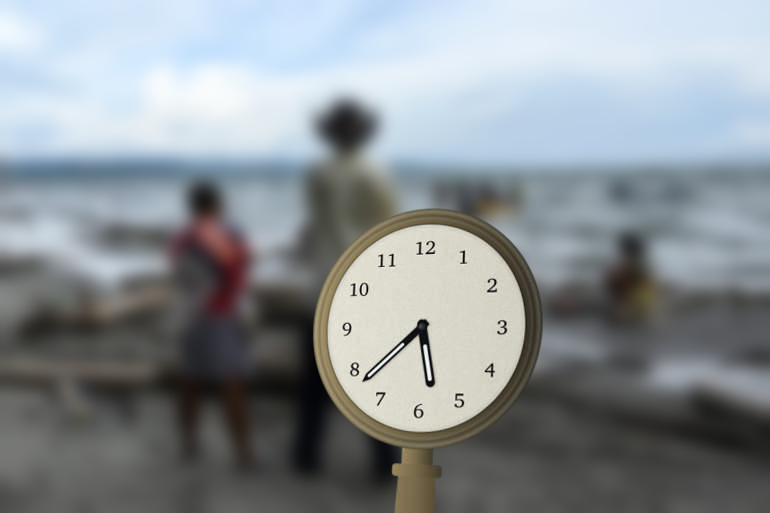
5:38
